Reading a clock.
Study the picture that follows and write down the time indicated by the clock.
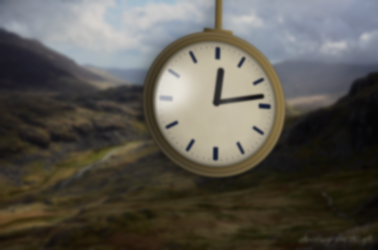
12:13
